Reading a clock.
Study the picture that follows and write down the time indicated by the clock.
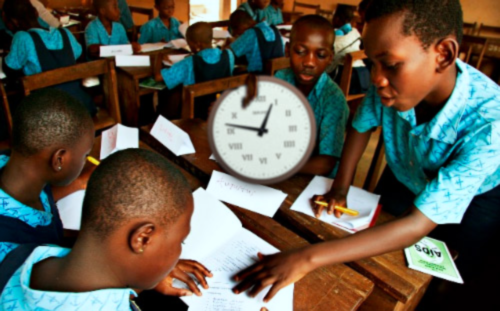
12:47
